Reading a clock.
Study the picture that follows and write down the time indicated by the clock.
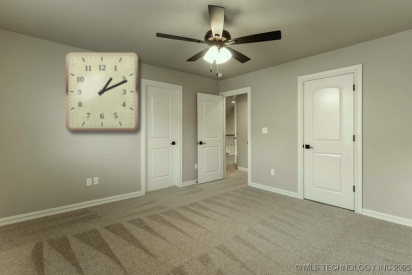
1:11
